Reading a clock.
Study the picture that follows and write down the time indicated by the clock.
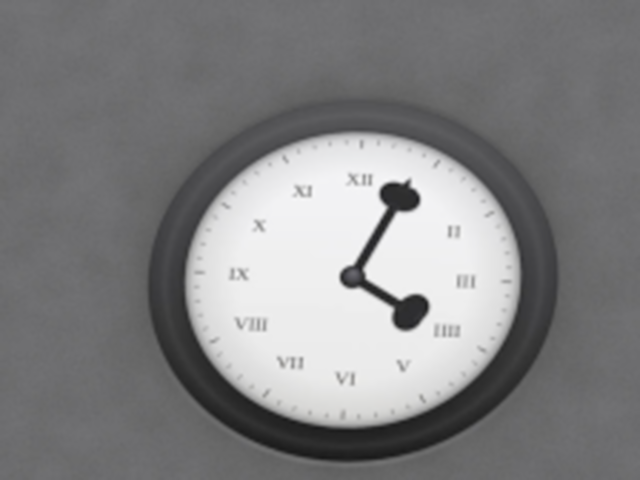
4:04
